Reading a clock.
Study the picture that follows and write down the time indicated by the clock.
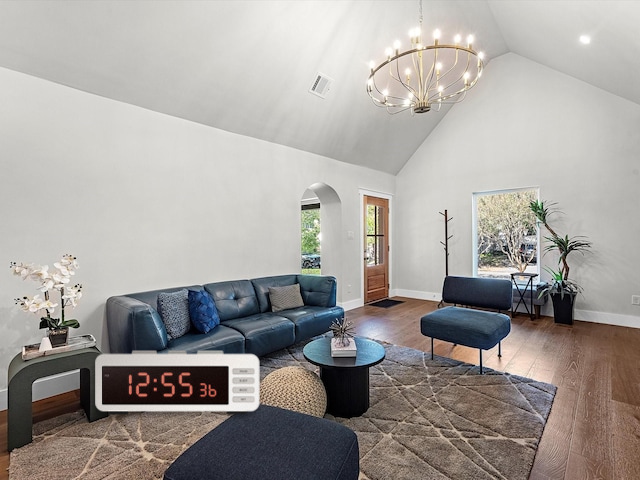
12:55:36
